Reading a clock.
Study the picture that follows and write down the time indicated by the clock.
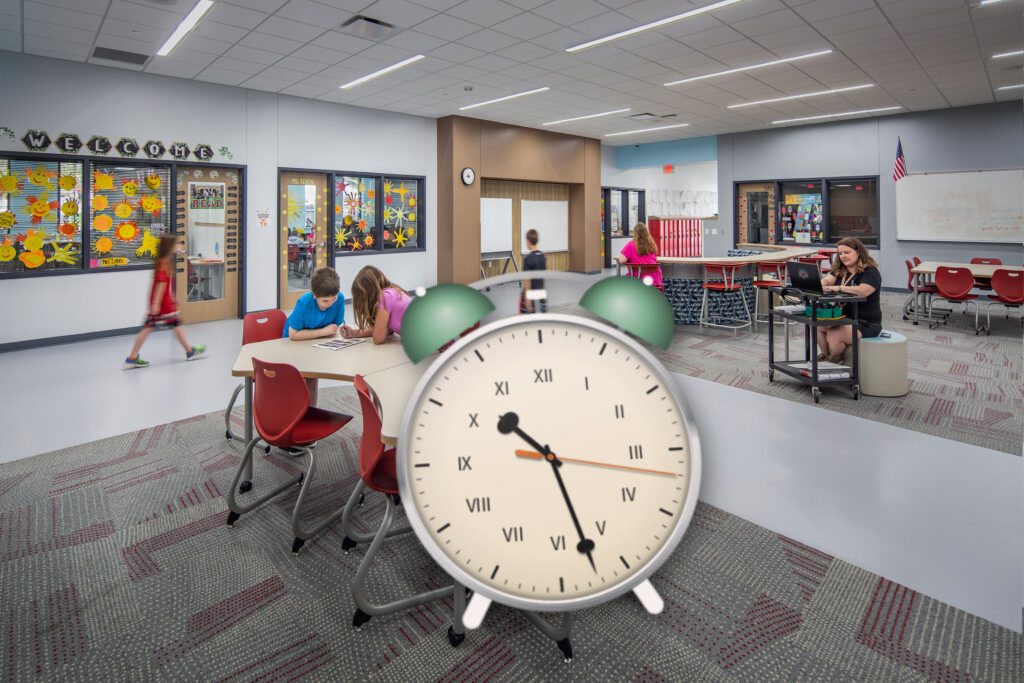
10:27:17
